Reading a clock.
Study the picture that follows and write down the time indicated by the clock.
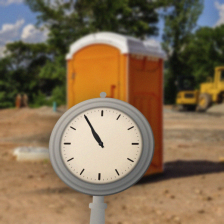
10:55
